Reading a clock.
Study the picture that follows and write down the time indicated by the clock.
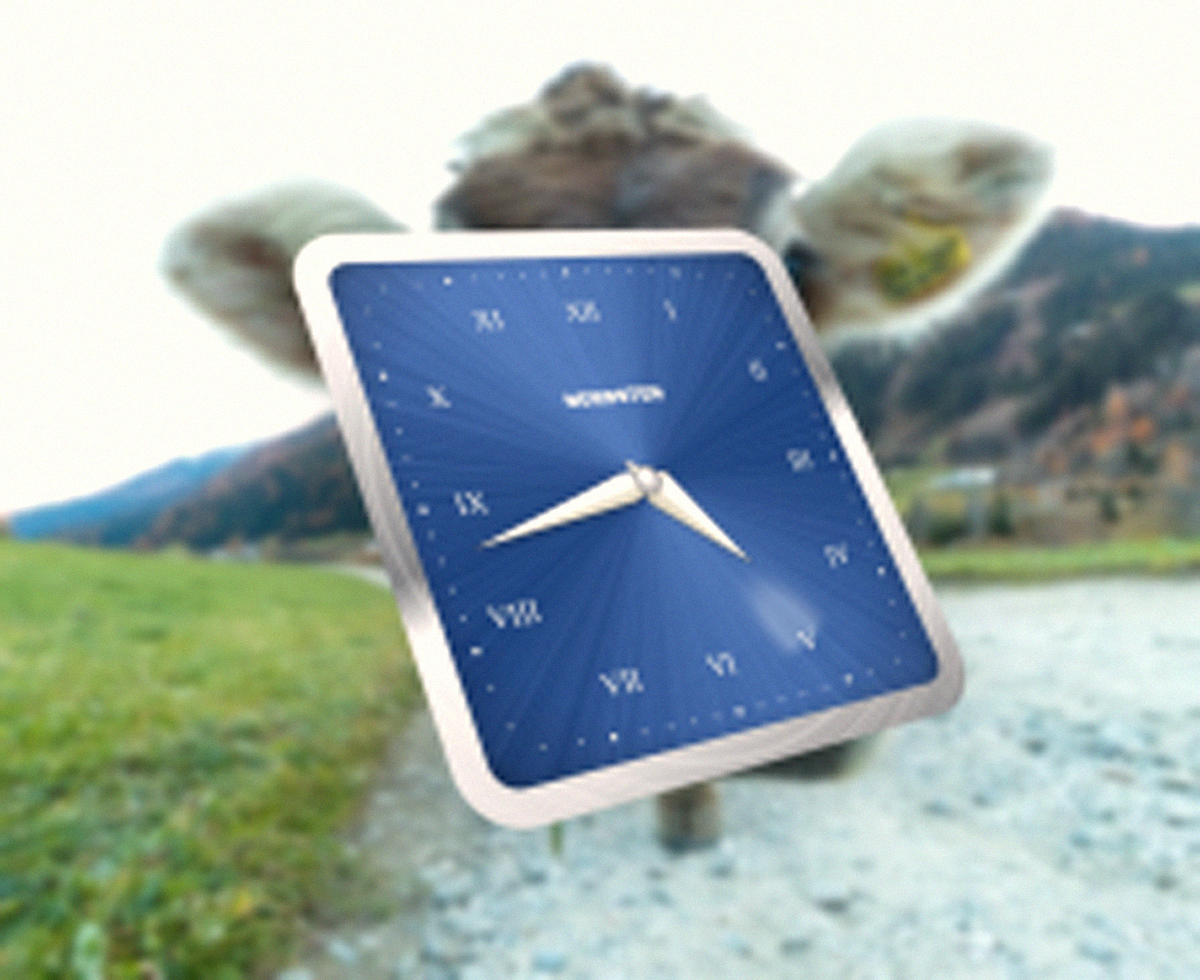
4:43
